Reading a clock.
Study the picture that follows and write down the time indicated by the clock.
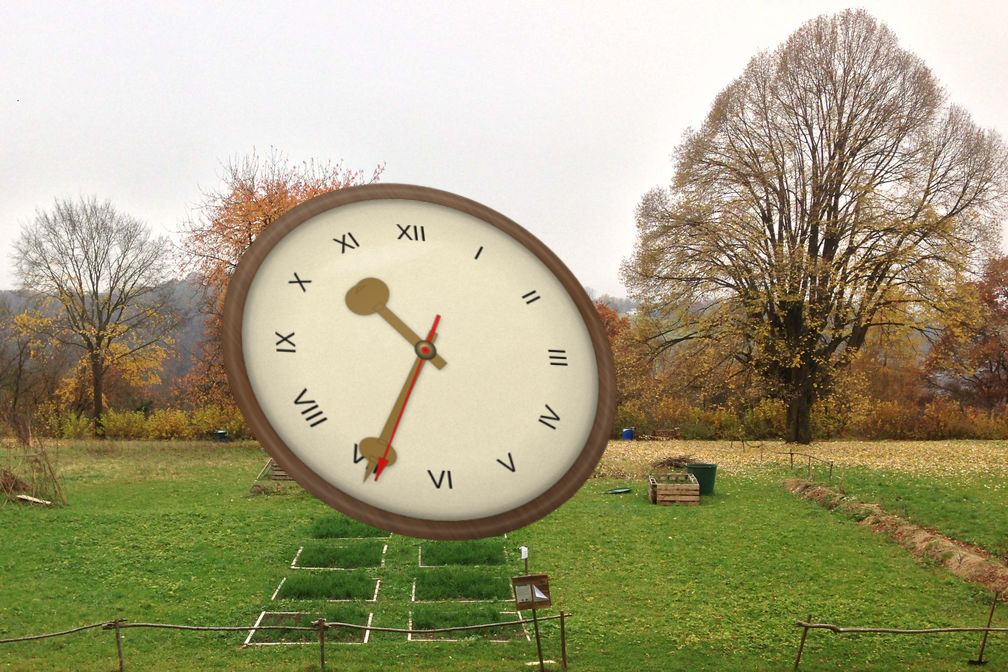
10:34:34
